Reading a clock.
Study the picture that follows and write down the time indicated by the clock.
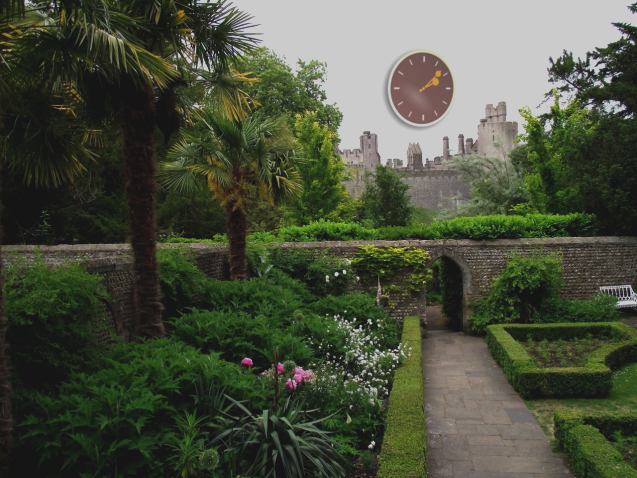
2:08
